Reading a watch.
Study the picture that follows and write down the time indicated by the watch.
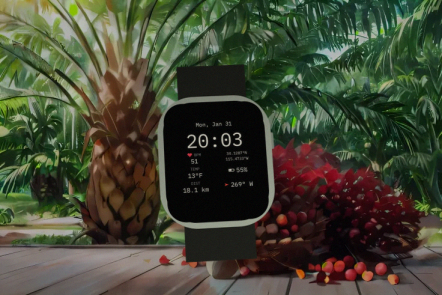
20:03
